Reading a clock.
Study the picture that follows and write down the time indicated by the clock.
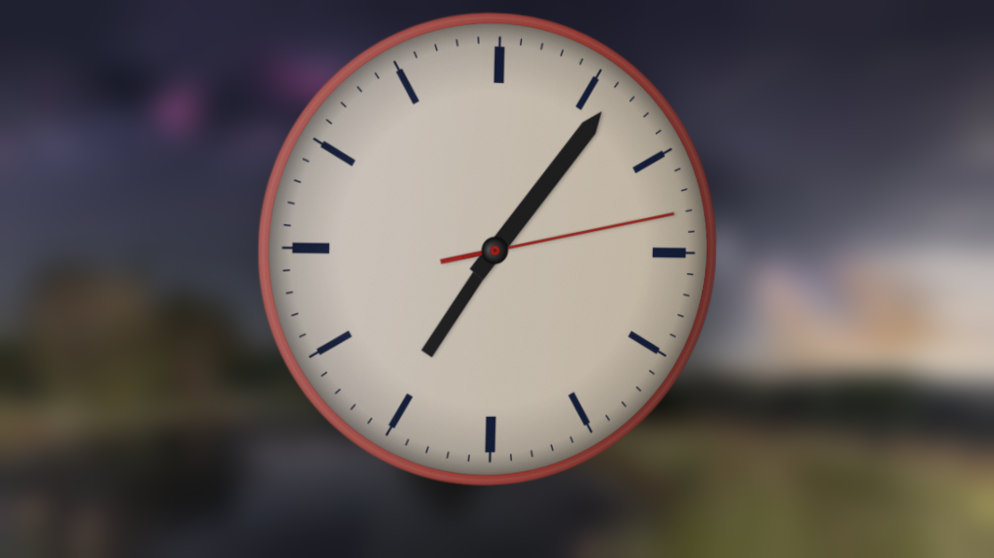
7:06:13
